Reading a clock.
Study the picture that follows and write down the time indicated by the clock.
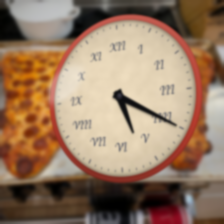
5:20
